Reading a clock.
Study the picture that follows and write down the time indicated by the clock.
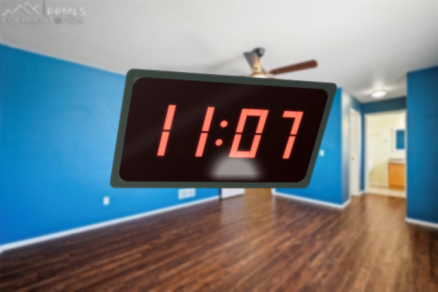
11:07
